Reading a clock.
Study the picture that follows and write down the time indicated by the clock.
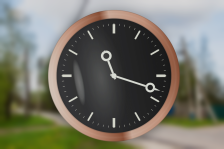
11:18
